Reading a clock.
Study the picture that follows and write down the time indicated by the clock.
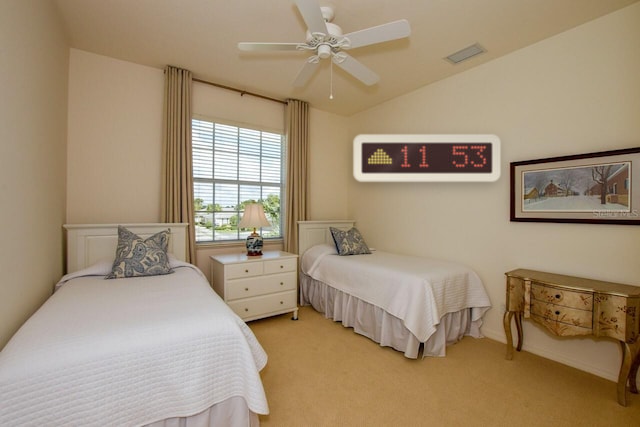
11:53
